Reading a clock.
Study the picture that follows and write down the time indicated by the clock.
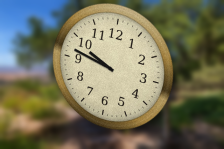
9:47
